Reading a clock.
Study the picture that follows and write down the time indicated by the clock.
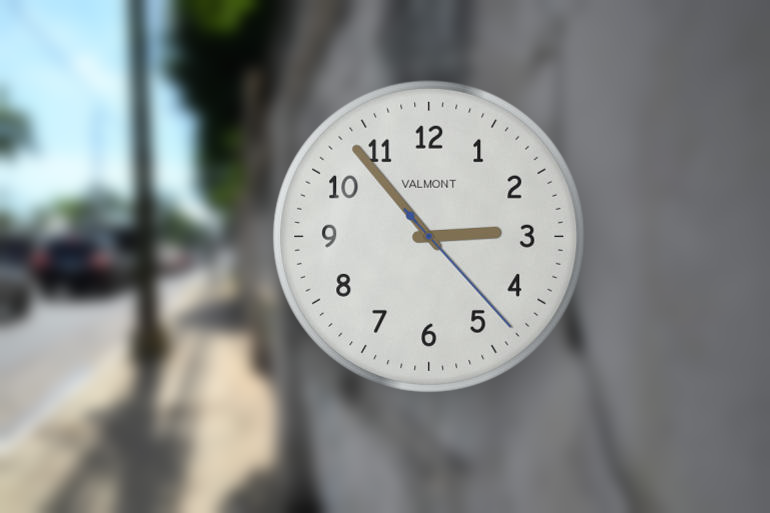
2:53:23
